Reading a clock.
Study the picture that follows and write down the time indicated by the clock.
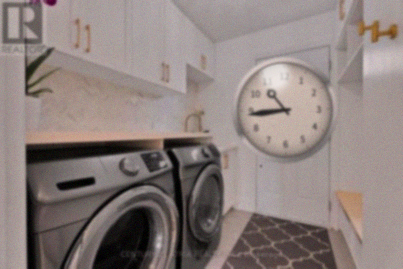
10:44
